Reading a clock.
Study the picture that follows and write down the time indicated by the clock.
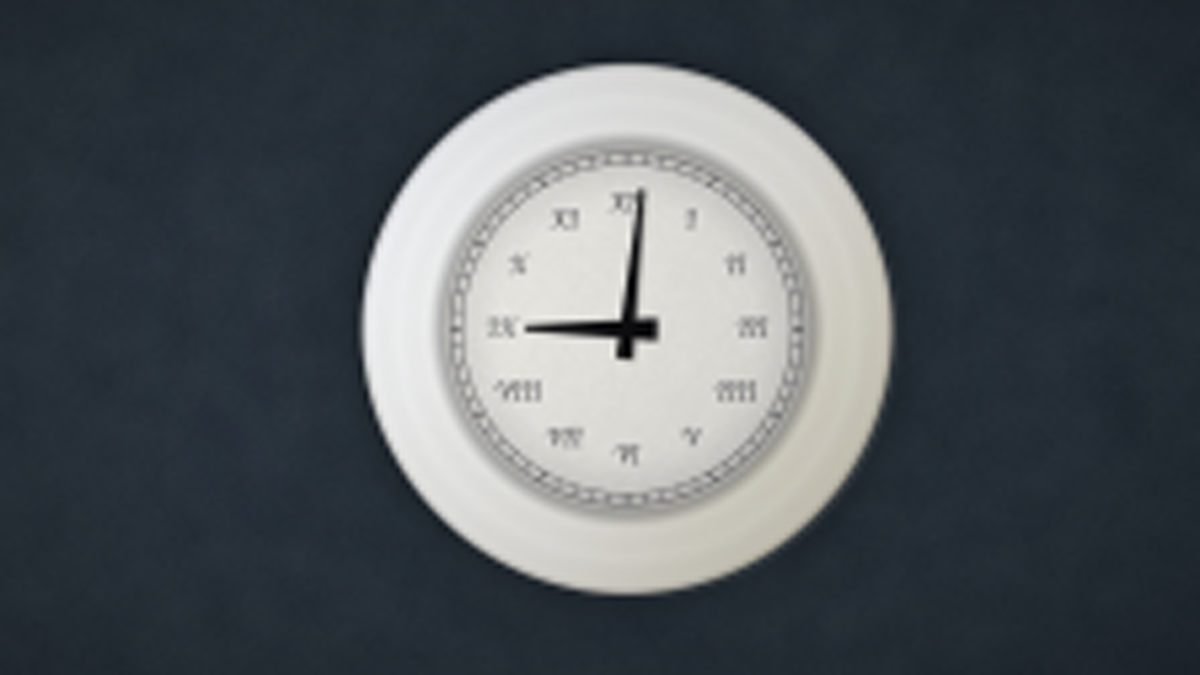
9:01
